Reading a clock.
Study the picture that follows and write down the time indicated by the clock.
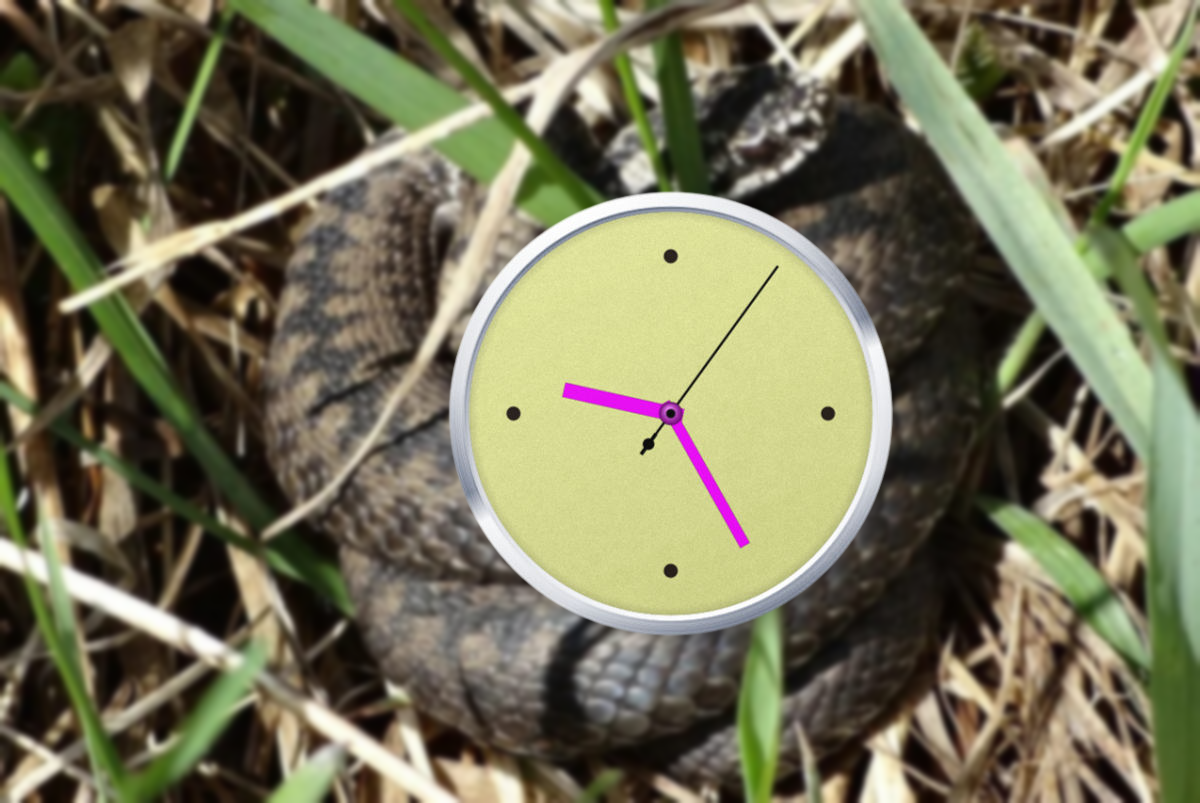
9:25:06
